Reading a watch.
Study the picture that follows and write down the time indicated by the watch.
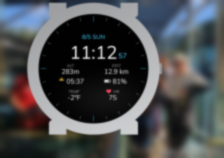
11:12
